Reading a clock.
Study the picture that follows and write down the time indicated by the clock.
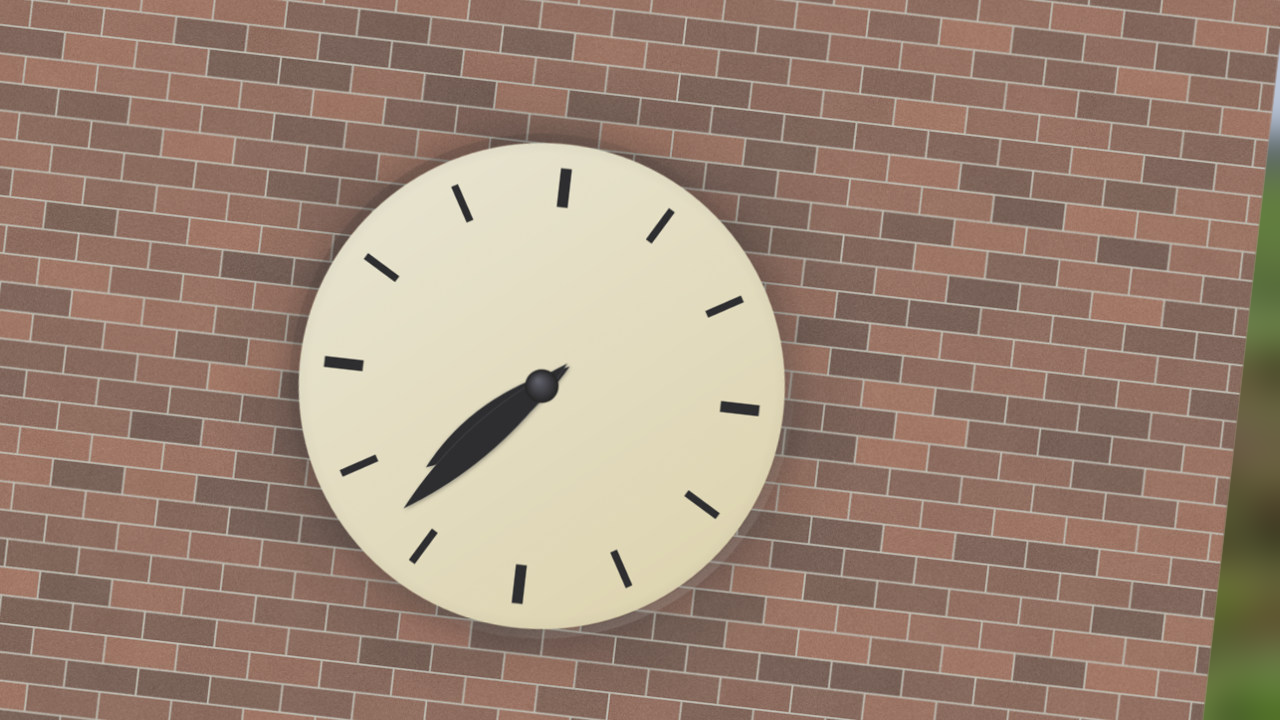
7:37
